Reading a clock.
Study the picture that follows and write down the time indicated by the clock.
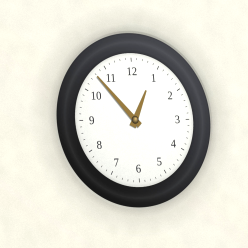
12:53
